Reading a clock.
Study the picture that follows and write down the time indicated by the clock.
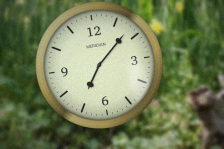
7:08
